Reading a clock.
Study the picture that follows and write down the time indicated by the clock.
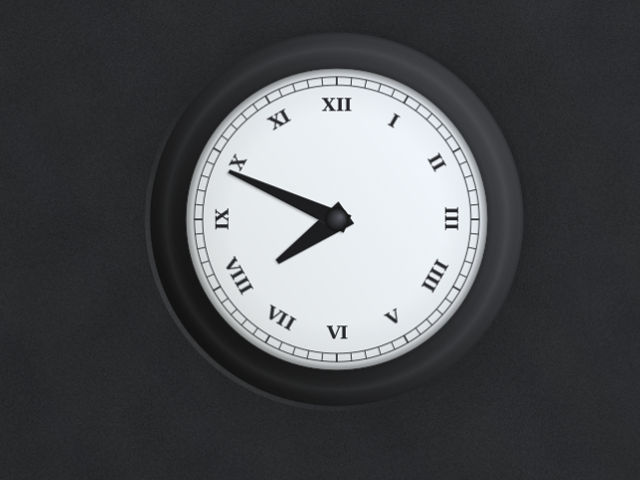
7:49
